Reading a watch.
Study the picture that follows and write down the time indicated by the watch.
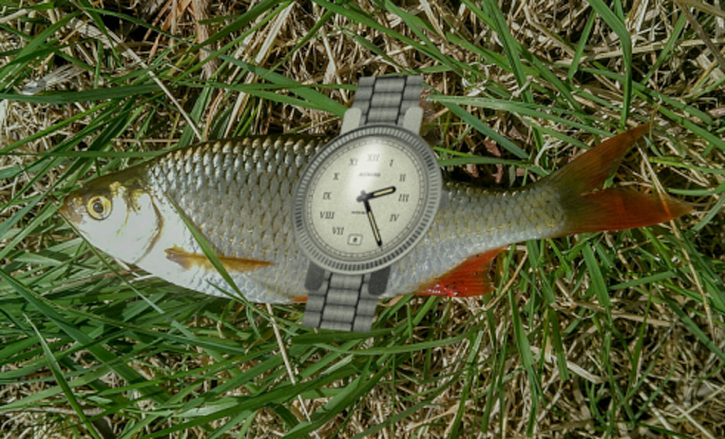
2:25
